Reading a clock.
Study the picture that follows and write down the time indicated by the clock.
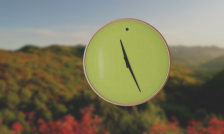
11:26
